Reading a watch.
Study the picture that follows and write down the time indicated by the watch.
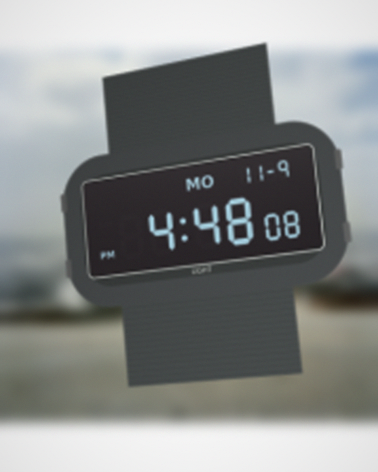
4:48:08
